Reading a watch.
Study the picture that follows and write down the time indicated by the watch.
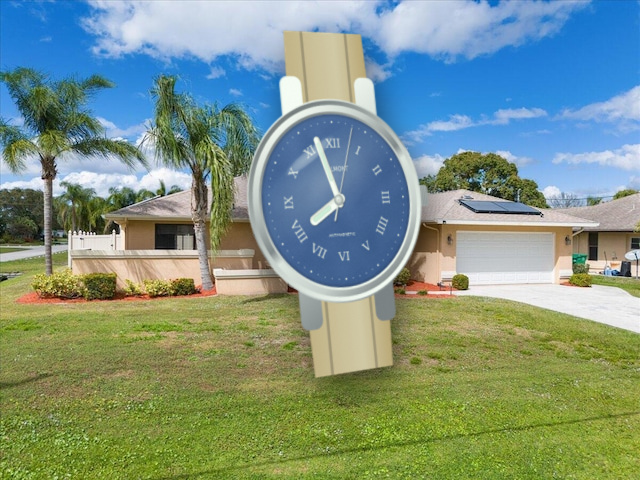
7:57:03
